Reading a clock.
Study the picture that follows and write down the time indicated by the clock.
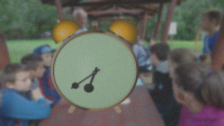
6:39
